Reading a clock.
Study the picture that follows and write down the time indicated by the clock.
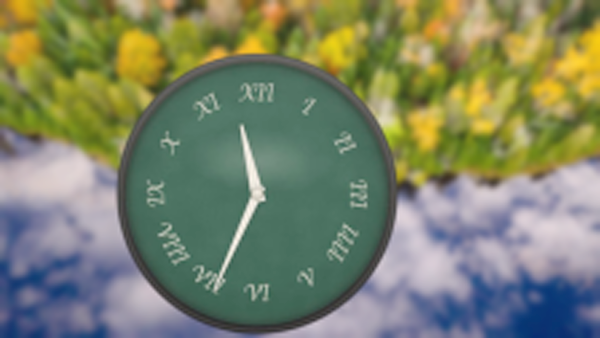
11:34
